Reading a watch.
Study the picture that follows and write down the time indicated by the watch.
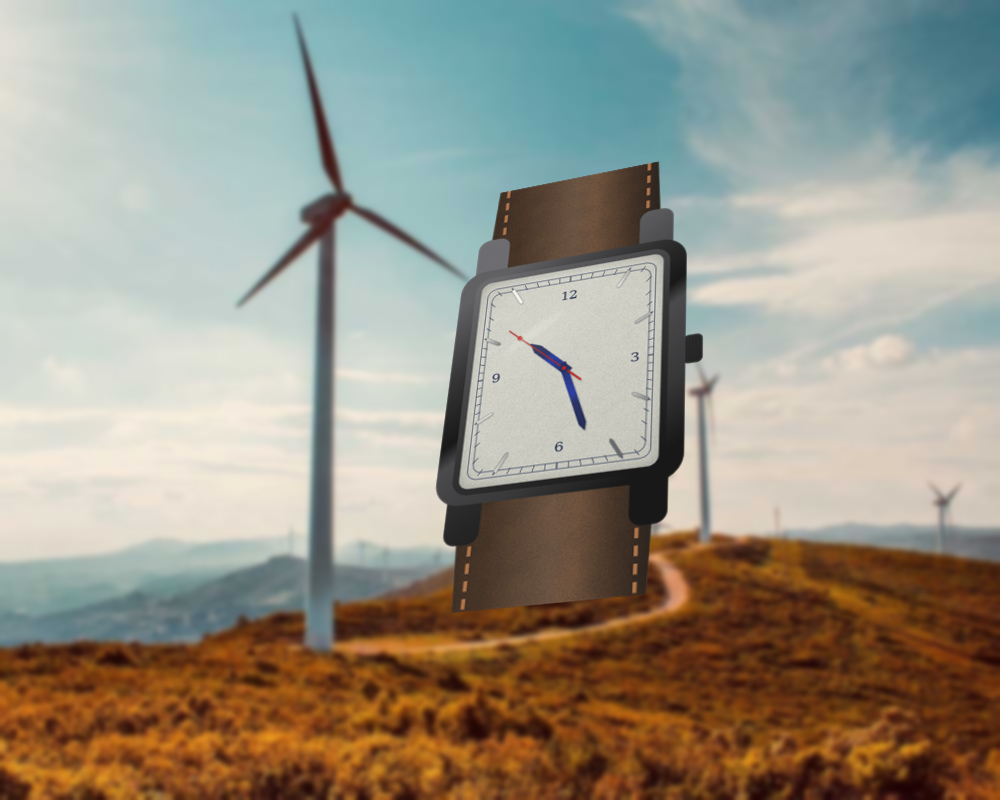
10:26:52
